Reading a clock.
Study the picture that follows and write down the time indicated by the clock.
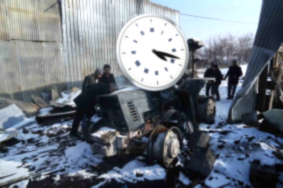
4:18
